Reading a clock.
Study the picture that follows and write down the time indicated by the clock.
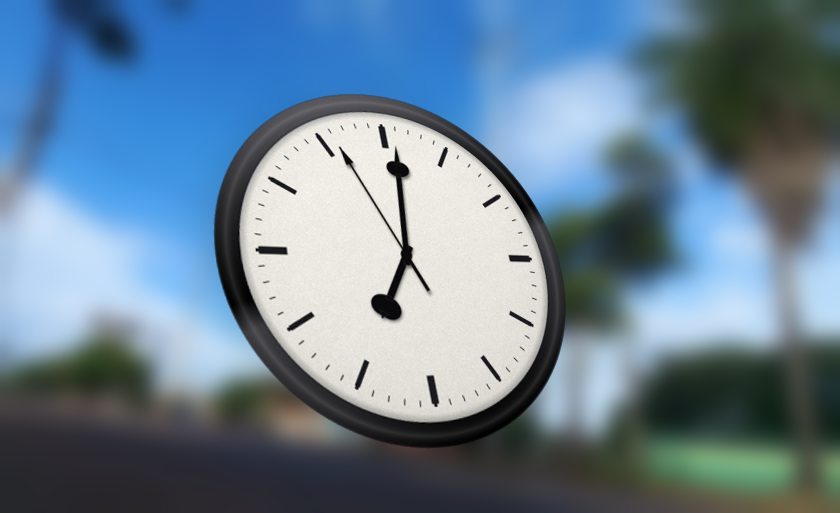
7:00:56
